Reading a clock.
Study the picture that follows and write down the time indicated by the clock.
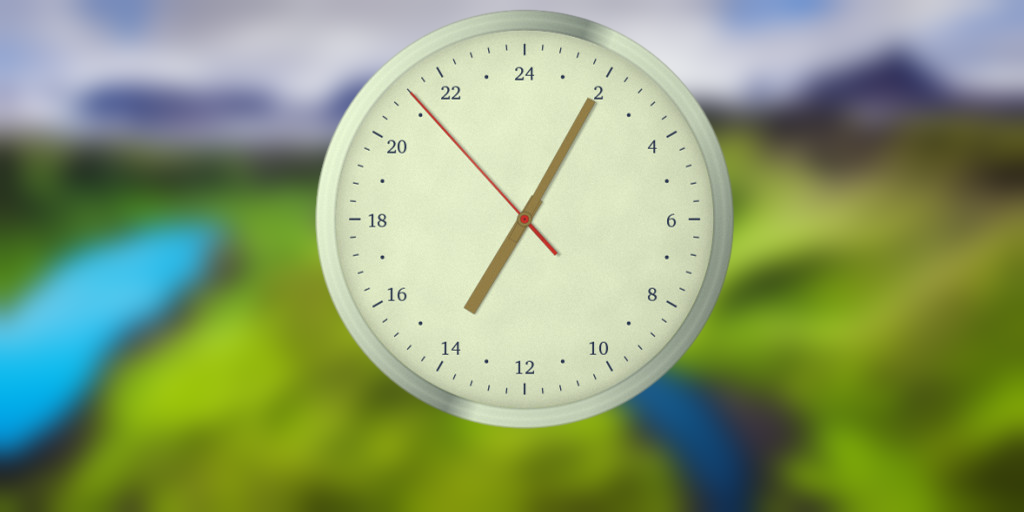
14:04:53
